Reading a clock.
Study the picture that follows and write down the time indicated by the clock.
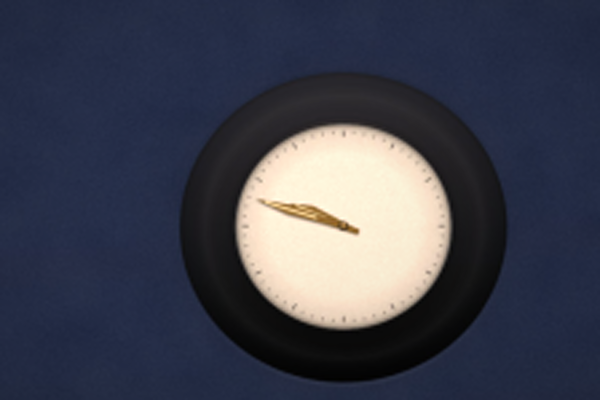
9:48
